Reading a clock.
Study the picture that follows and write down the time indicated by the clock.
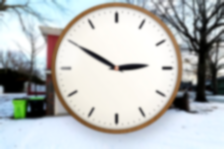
2:50
